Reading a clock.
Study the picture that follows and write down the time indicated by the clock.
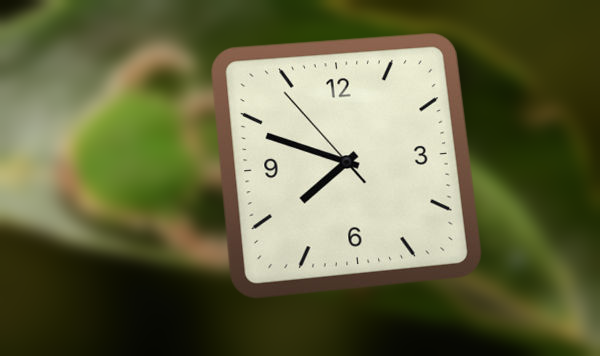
7:48:54
